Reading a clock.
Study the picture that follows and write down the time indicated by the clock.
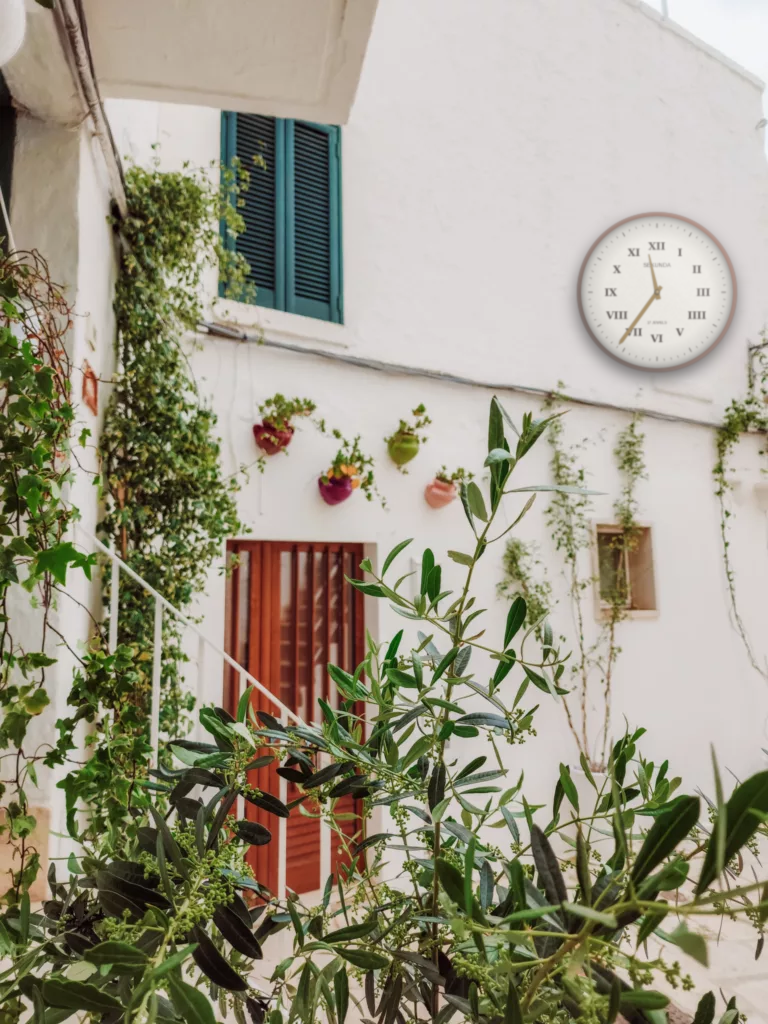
11:36
